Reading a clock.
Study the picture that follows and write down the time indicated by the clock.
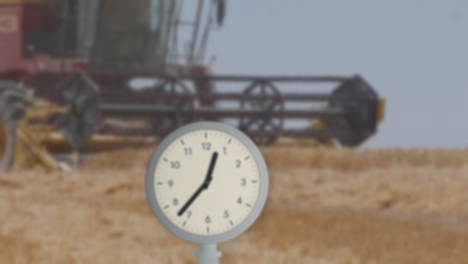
12:37
